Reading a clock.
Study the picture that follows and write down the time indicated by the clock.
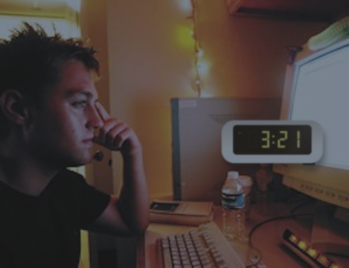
3:21
